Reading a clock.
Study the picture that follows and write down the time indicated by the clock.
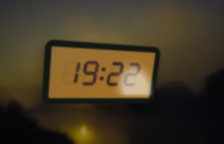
19:22
